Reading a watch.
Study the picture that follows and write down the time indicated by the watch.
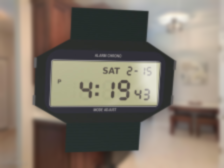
4:19:43
